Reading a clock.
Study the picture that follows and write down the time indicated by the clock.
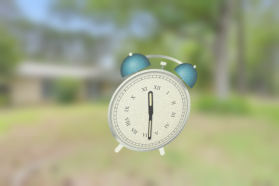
11:28
